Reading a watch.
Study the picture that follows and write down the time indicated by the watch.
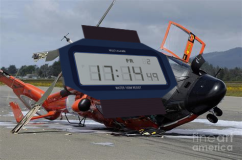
17:14:49
